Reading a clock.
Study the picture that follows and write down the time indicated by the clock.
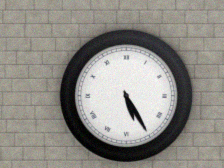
5:25
